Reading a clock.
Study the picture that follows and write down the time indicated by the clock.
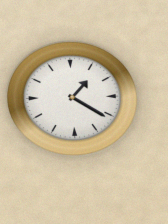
1:21
